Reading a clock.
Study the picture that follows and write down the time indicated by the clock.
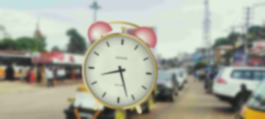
8:27
